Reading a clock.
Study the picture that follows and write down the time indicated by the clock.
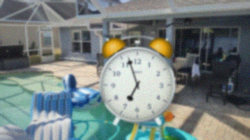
6:57
